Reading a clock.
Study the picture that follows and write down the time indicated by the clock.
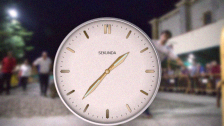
1:37
